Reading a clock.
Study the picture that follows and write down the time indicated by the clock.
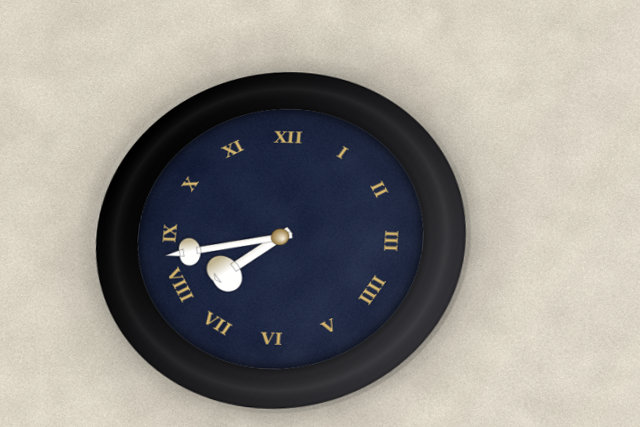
7:43
